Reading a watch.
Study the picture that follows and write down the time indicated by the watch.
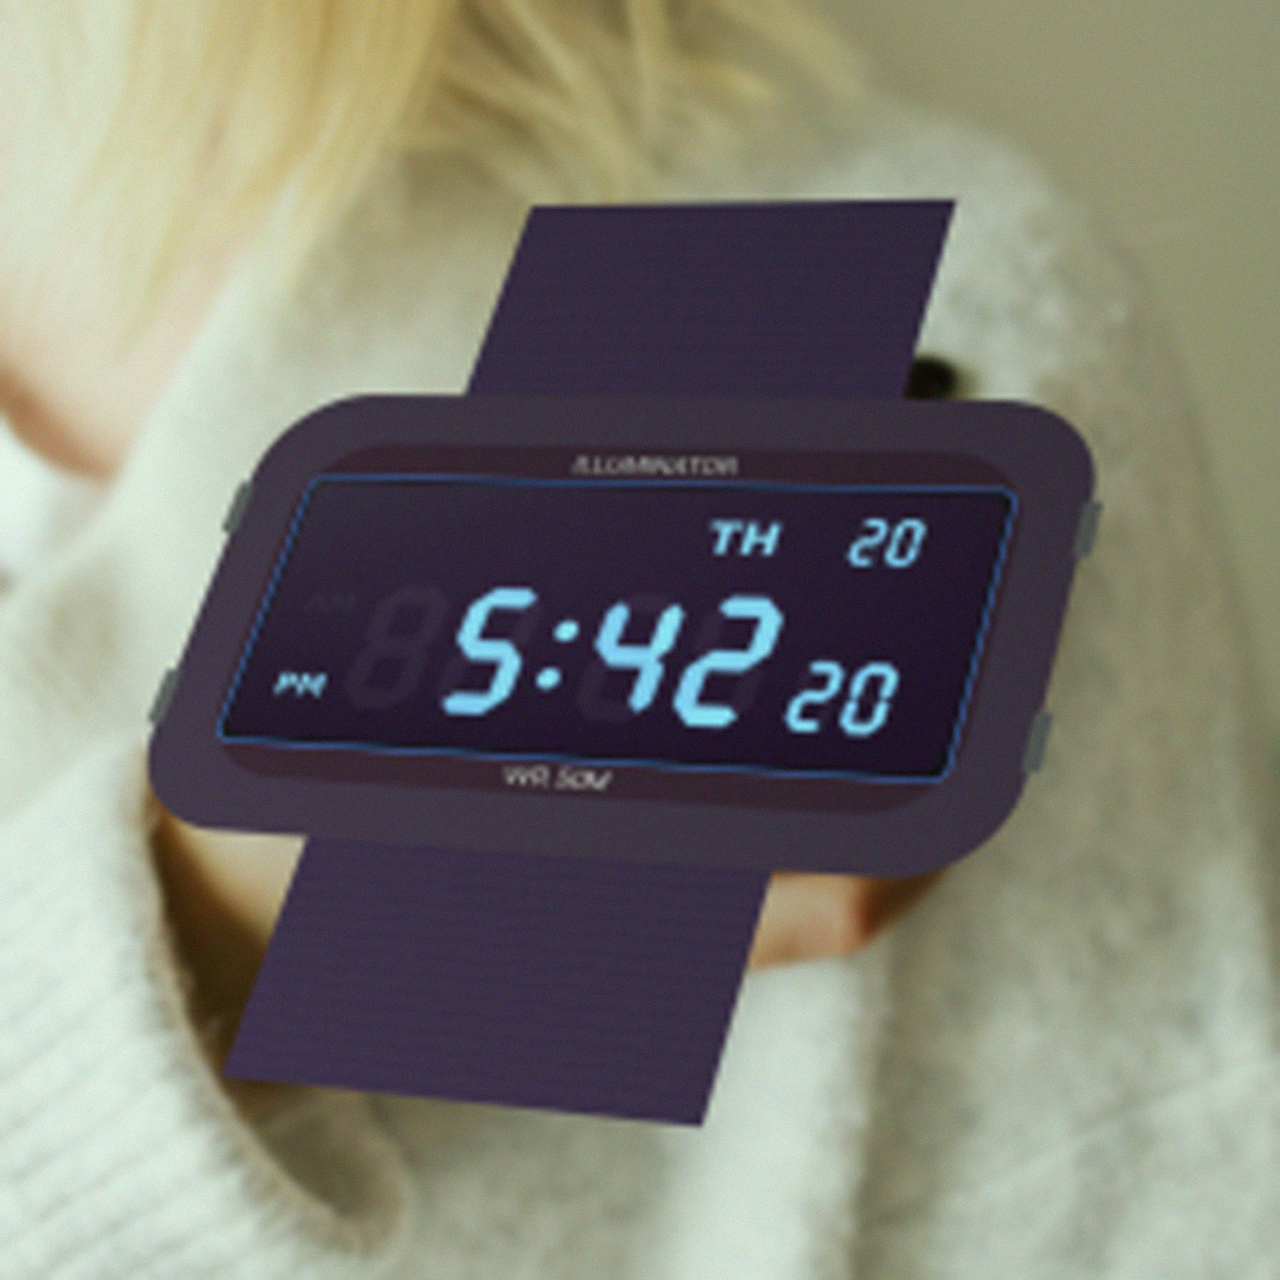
5:42:20
